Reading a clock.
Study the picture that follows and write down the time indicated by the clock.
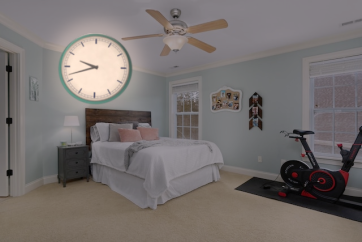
9:42
